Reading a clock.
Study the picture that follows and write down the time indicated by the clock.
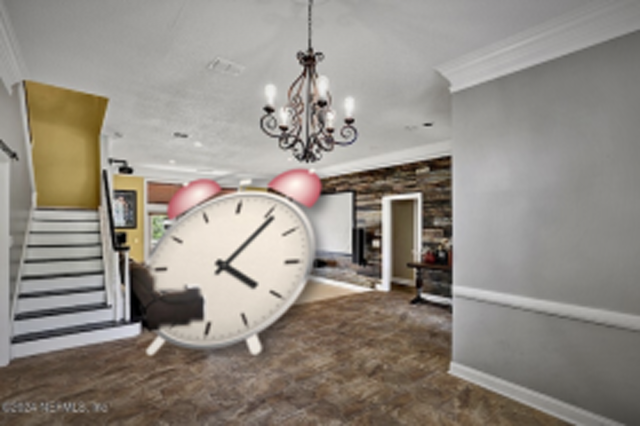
4:06
